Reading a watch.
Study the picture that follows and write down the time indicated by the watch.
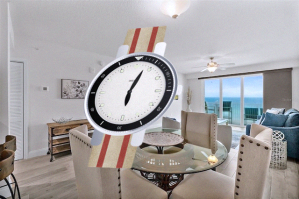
6:03
